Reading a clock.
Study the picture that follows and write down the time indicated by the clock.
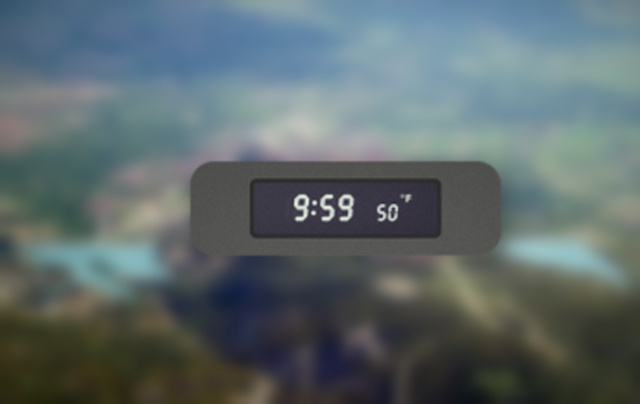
9:59
